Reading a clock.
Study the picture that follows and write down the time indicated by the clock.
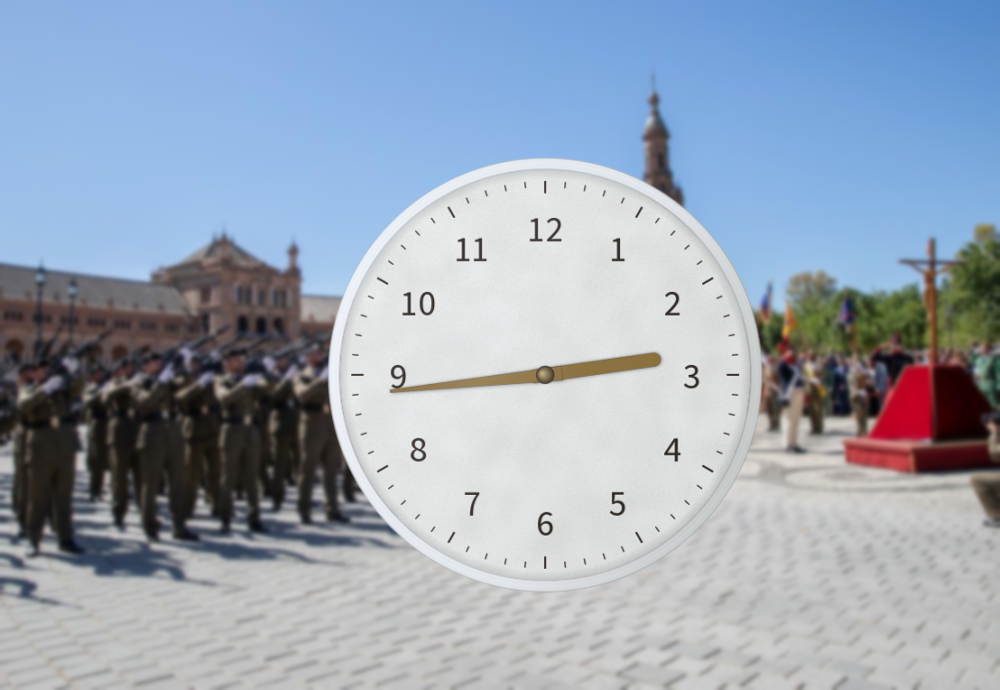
2:44
